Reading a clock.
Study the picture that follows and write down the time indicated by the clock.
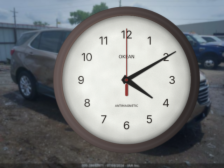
4:10:00
